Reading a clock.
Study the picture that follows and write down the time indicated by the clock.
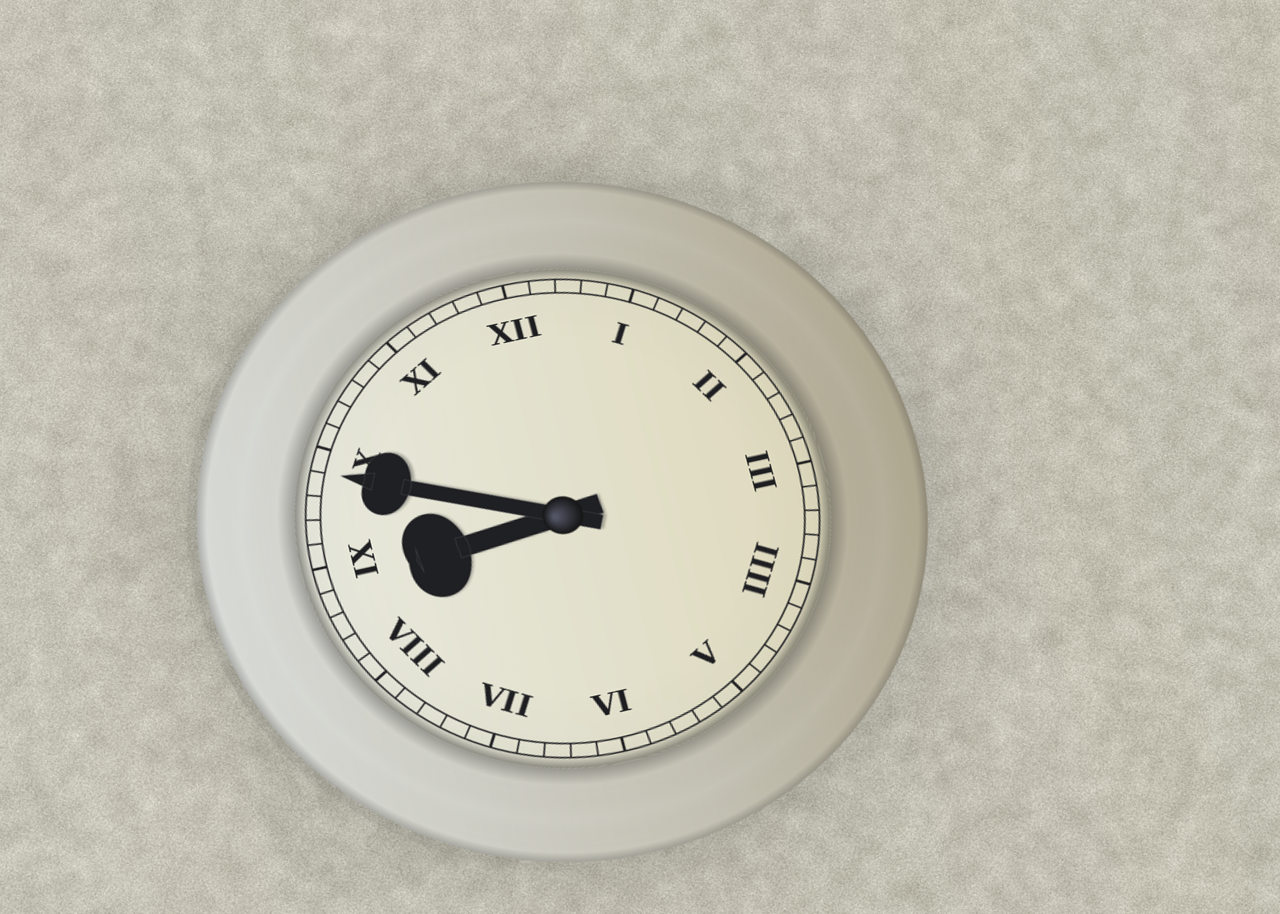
8:49
